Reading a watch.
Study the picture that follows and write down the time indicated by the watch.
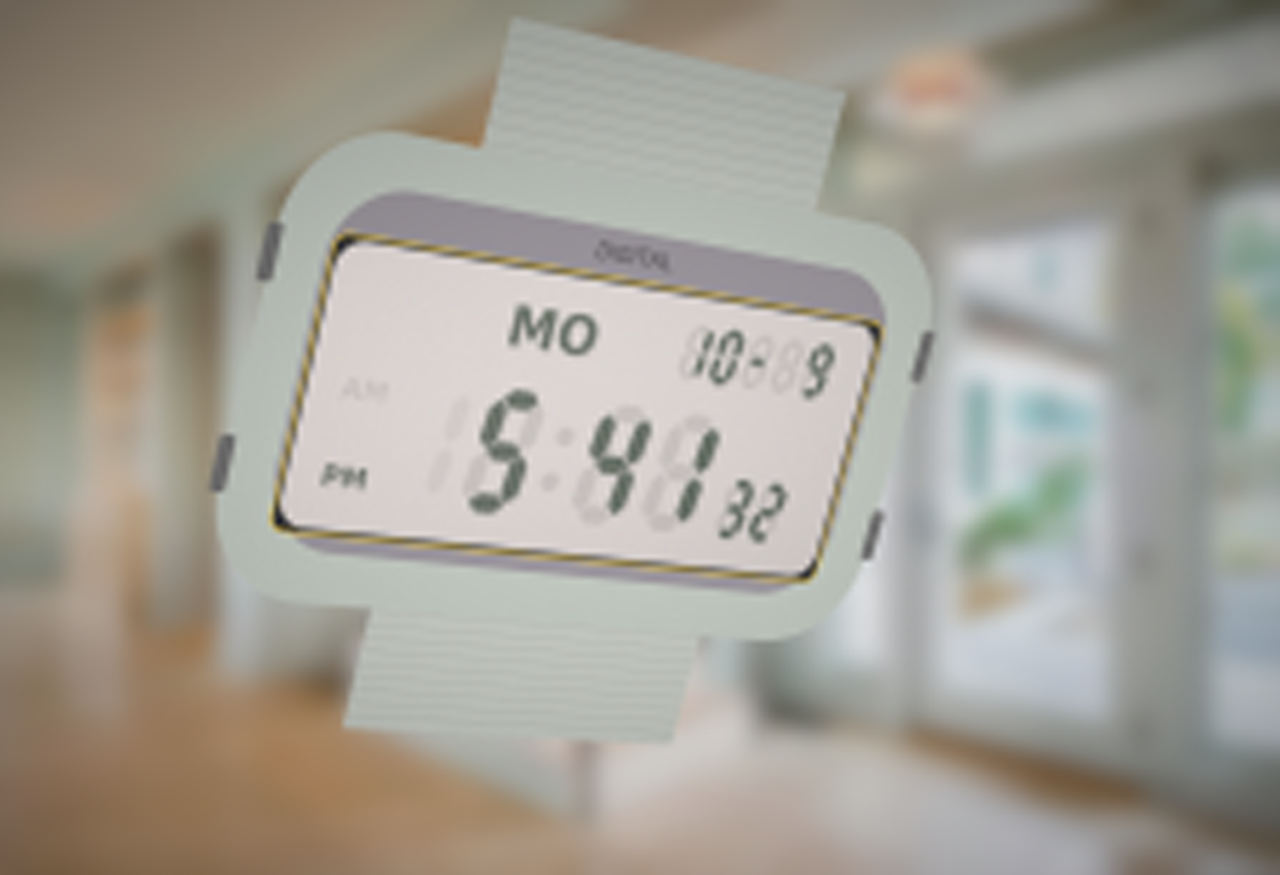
5:41:32
